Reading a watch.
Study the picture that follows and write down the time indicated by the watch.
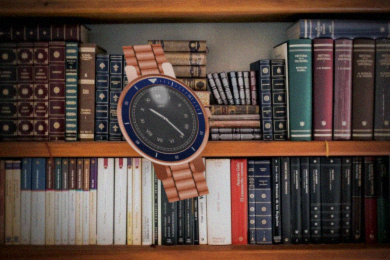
10:24
